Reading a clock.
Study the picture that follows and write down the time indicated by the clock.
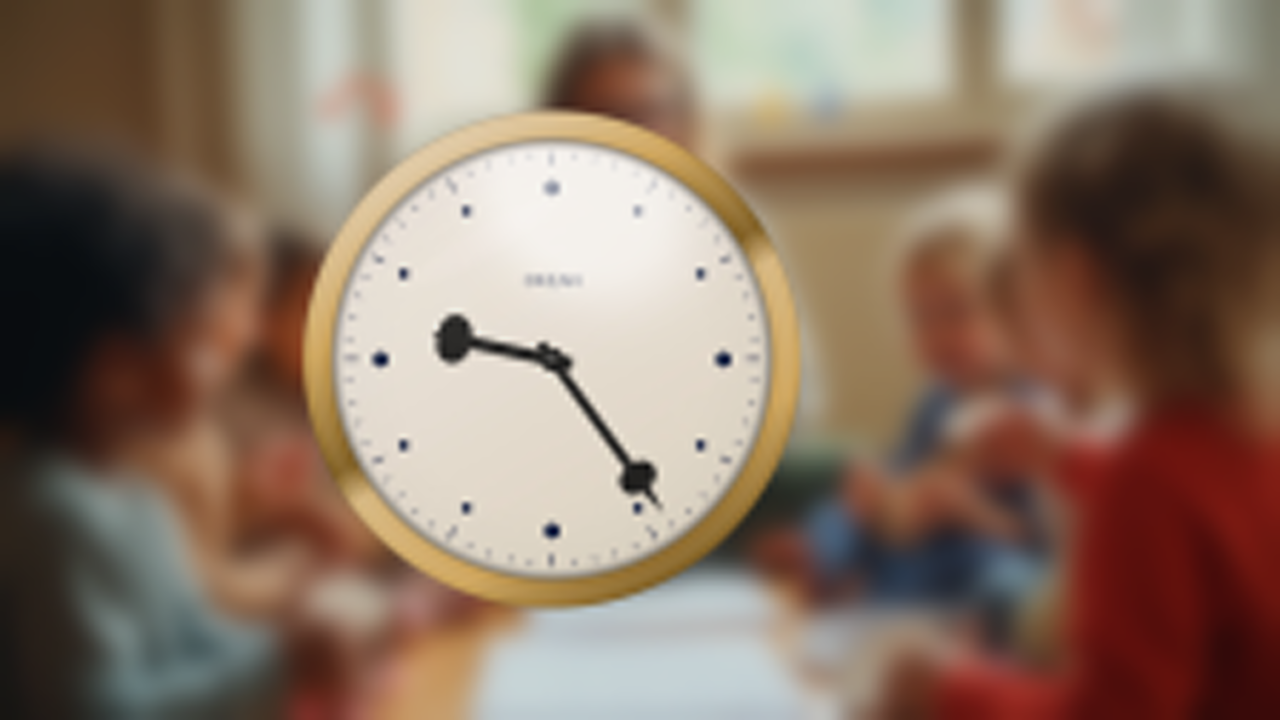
9:24
